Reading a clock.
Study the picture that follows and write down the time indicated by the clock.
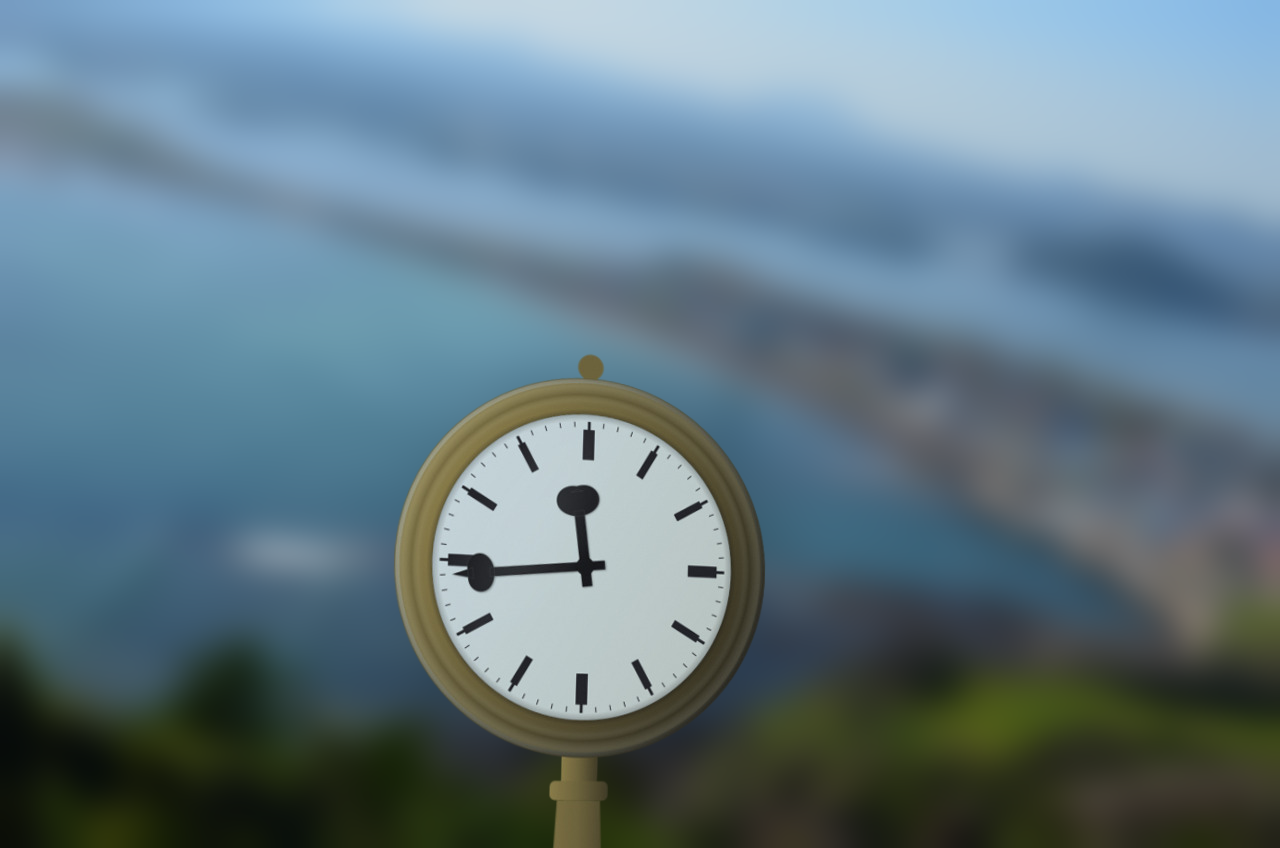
11:44
